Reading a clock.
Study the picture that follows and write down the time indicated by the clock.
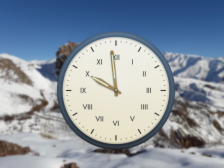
9:59
